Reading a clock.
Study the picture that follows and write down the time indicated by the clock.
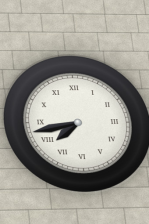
7:43
